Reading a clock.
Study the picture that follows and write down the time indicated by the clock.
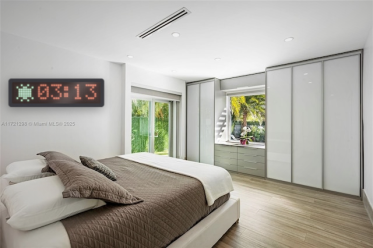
3:13
